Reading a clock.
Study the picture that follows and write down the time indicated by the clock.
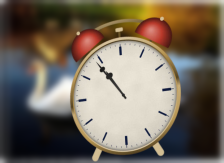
10:54
